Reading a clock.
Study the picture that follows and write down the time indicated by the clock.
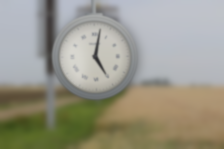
5:02
